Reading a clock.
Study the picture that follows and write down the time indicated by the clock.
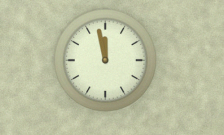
11:58
